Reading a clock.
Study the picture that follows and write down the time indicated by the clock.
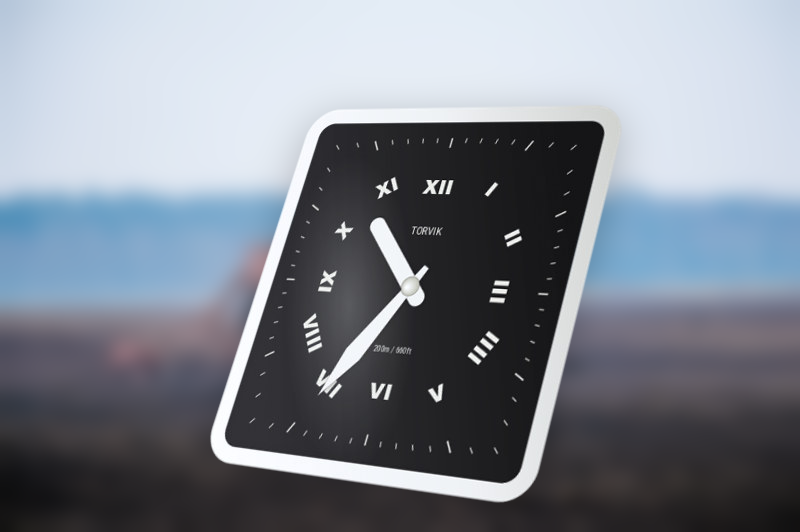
10:35
